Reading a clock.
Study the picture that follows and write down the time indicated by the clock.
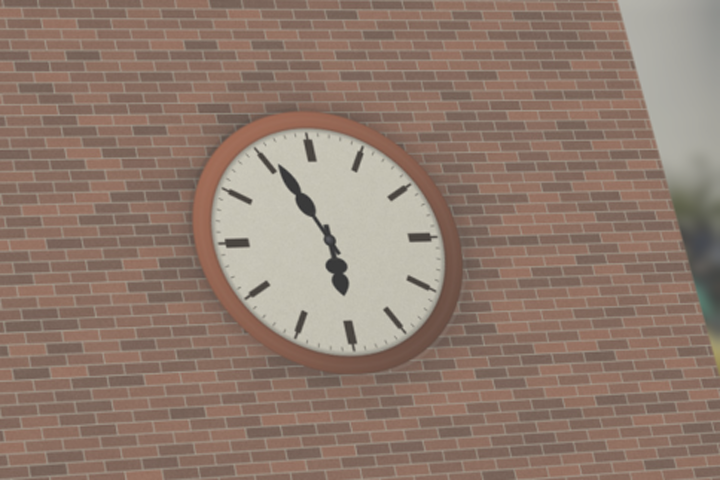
5:56
